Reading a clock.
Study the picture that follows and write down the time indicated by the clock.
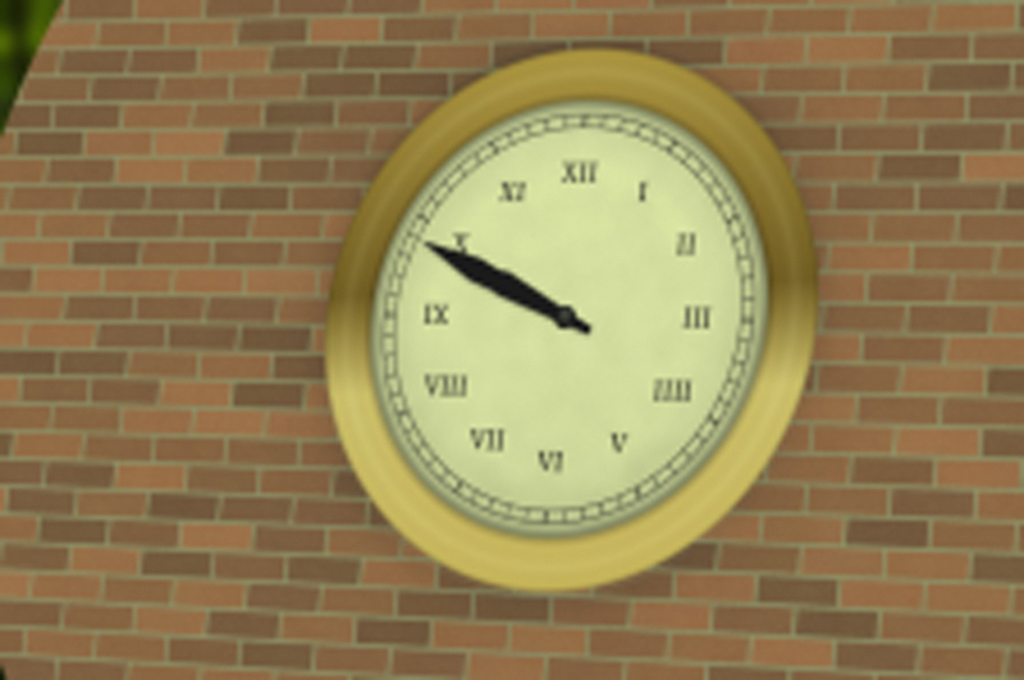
9:49
